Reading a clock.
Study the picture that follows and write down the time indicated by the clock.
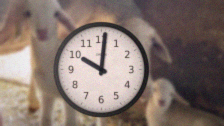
10:01
